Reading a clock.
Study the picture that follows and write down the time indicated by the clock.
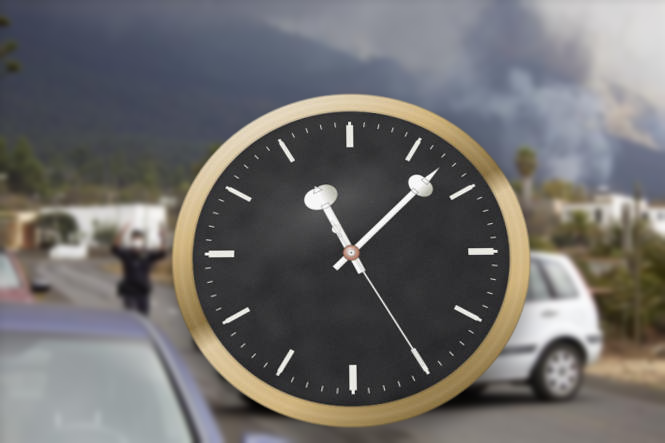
11:07:25
